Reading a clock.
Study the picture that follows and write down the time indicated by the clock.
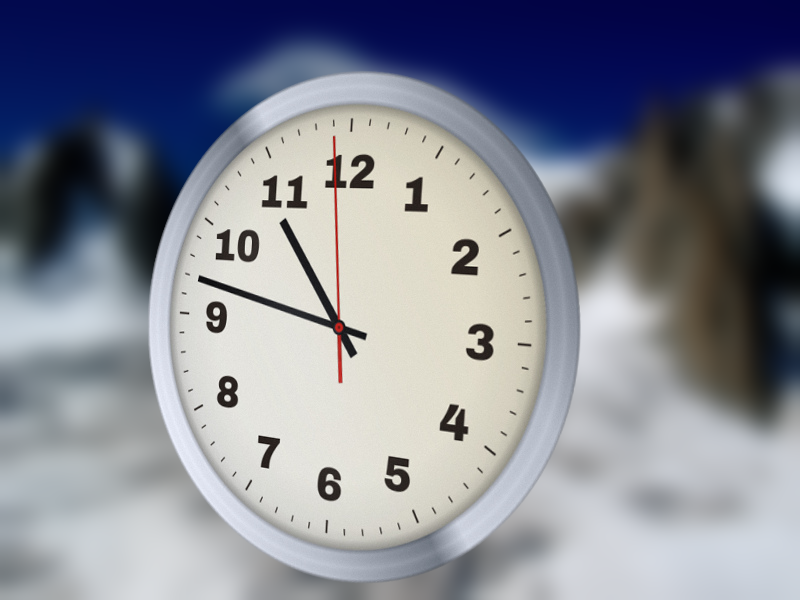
10:46:59
